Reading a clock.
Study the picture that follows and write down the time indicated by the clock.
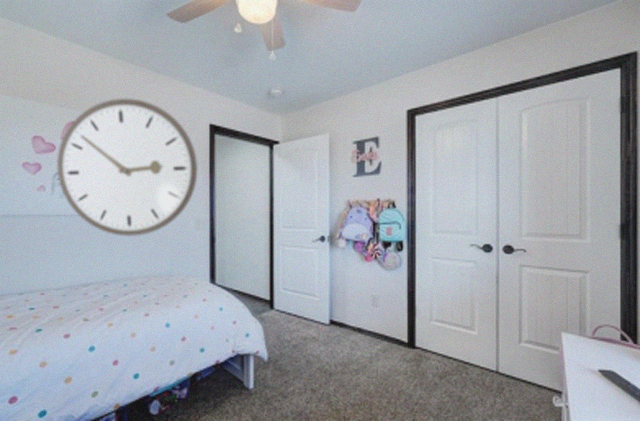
2:52
